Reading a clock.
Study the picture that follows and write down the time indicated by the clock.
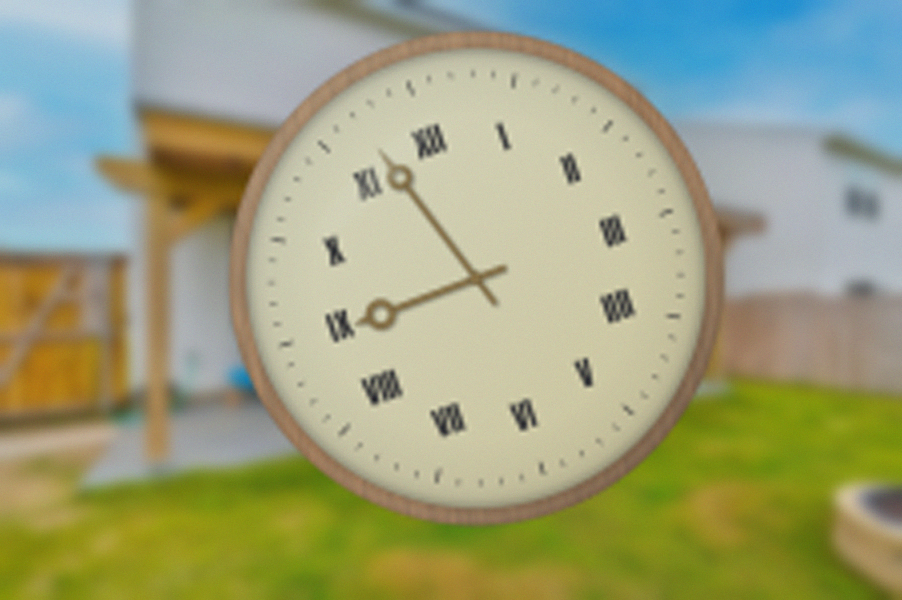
8:57
